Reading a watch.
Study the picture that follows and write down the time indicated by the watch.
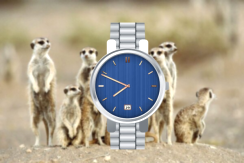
7:49
